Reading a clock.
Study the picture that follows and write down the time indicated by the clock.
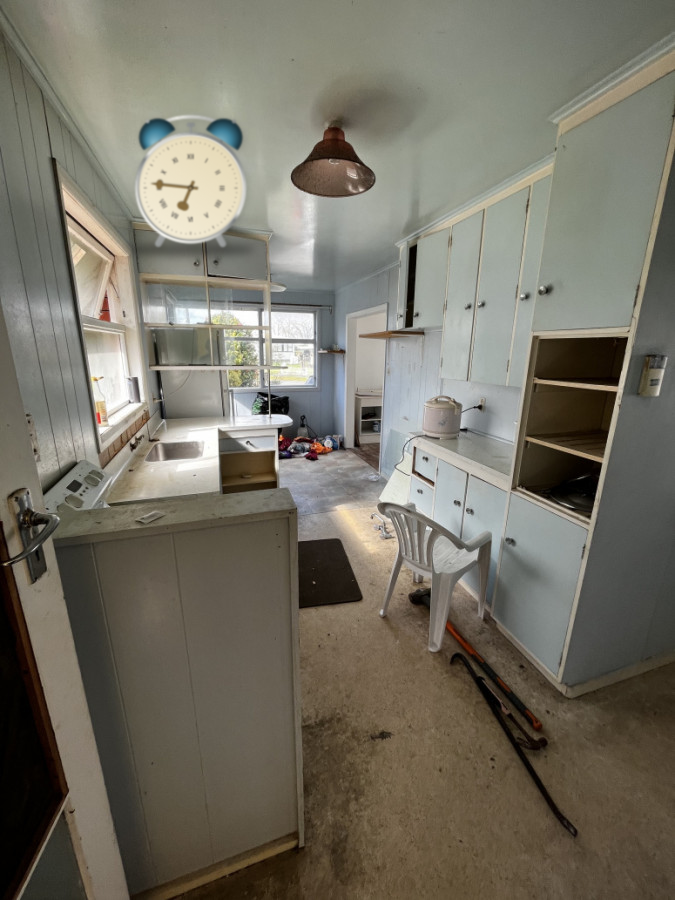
6:46
